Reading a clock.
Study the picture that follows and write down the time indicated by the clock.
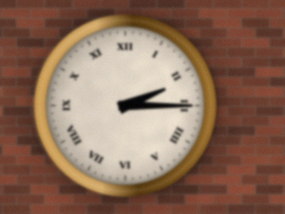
2:15
